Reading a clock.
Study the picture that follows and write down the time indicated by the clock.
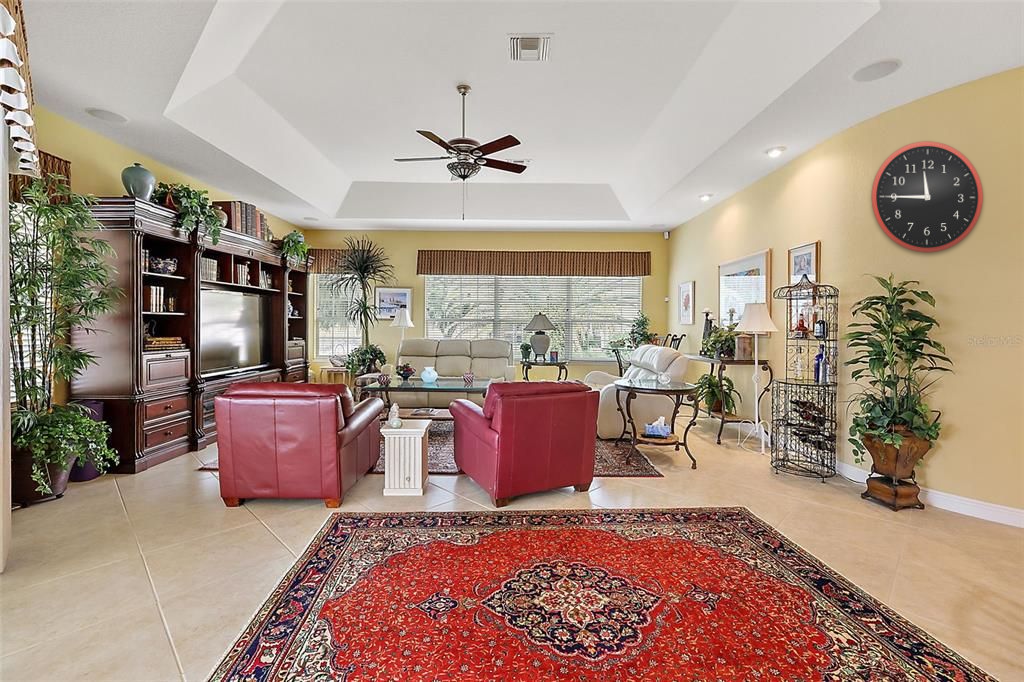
11:45
